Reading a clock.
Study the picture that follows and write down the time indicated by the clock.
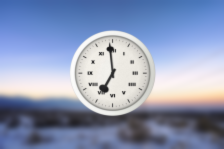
6:59
